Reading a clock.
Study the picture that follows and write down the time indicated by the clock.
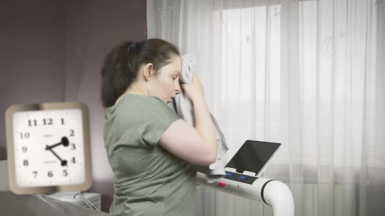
2:23
